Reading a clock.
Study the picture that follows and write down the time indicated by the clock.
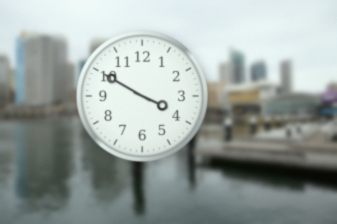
3:50
